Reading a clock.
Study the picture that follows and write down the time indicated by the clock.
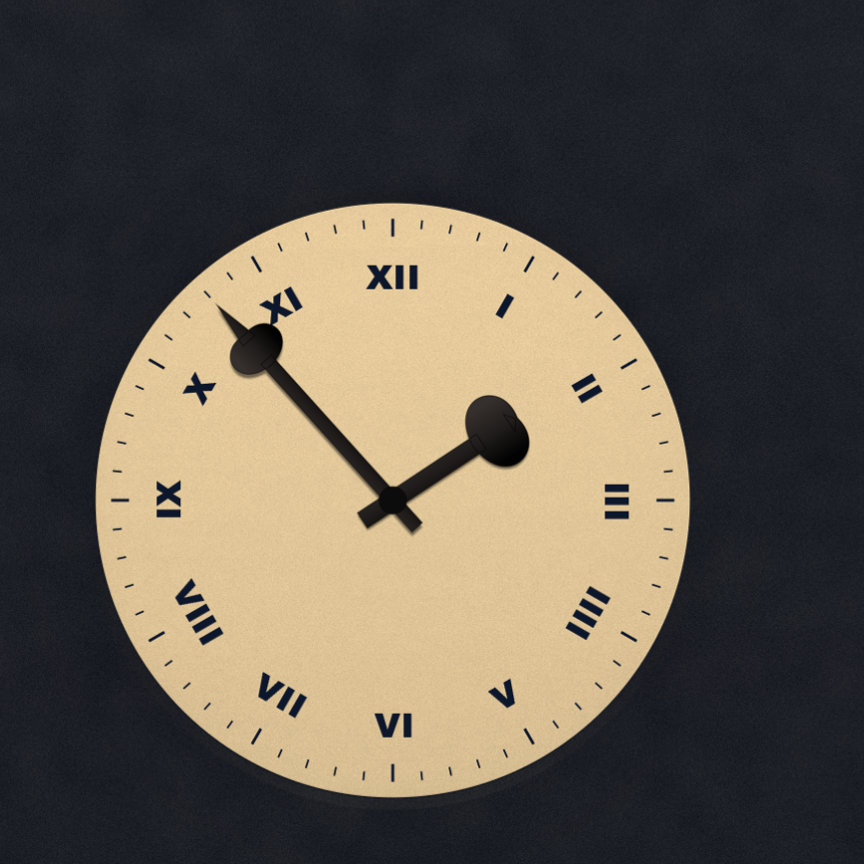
1:53
